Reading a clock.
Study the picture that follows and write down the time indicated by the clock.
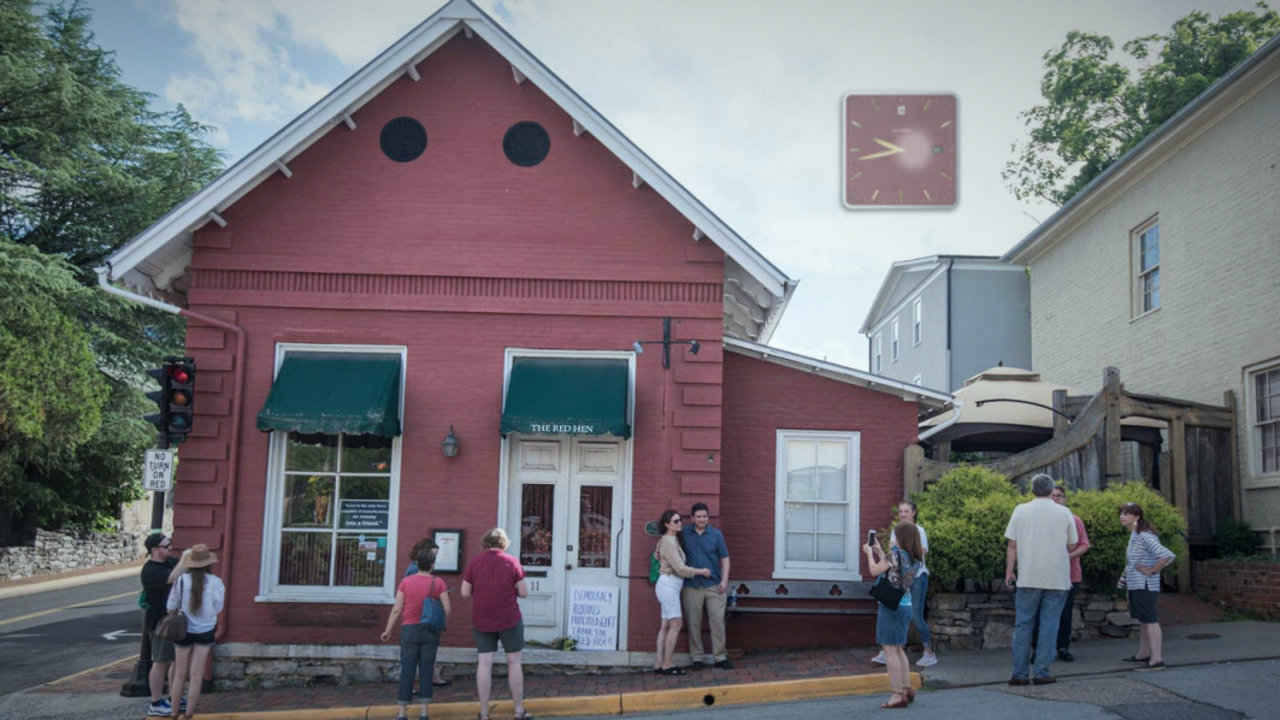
9:43
